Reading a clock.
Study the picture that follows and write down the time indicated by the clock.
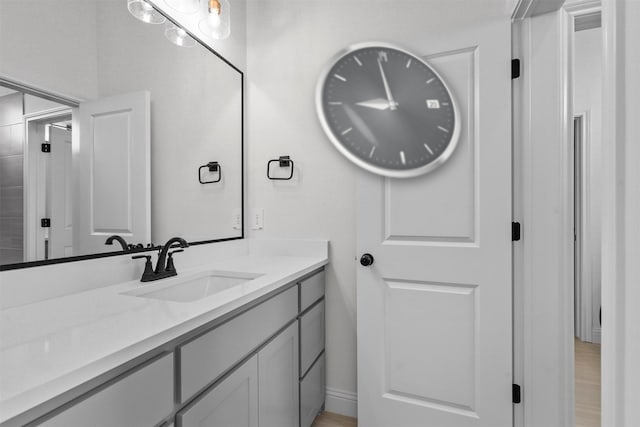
8:59
